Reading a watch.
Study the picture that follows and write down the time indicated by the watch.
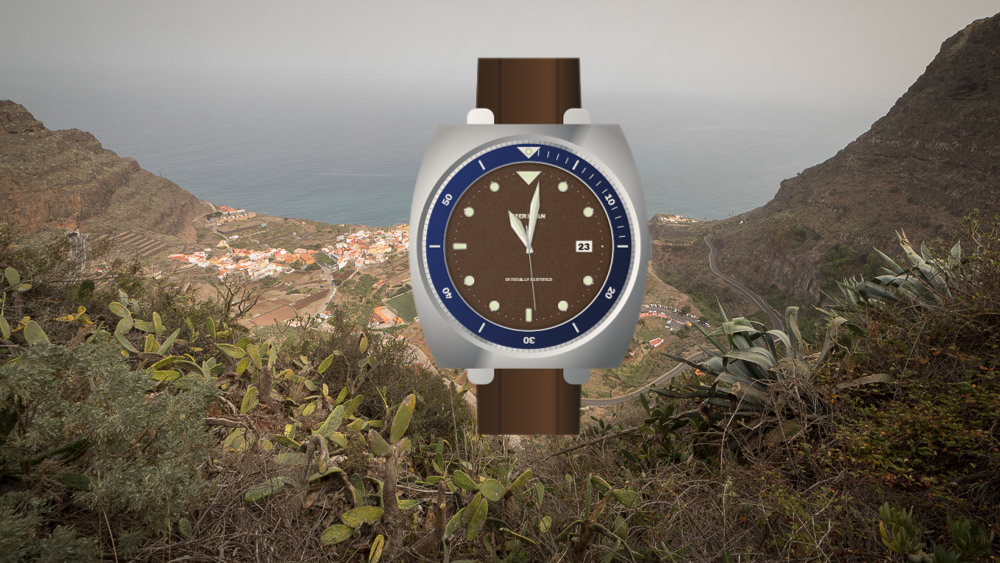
11:01:29
